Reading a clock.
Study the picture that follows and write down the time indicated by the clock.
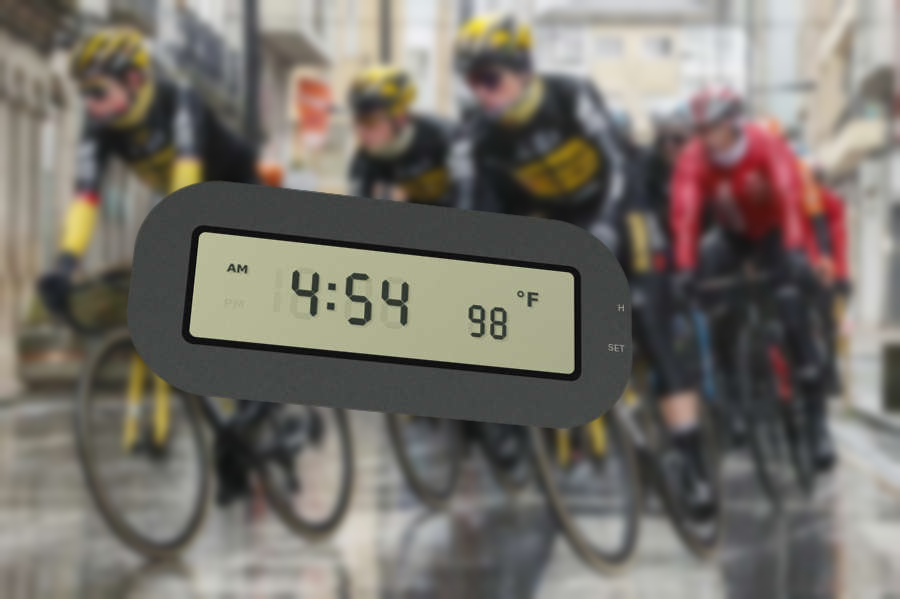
4:54
